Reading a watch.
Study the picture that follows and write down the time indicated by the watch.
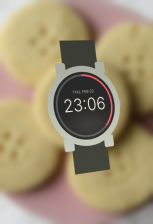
23:06
